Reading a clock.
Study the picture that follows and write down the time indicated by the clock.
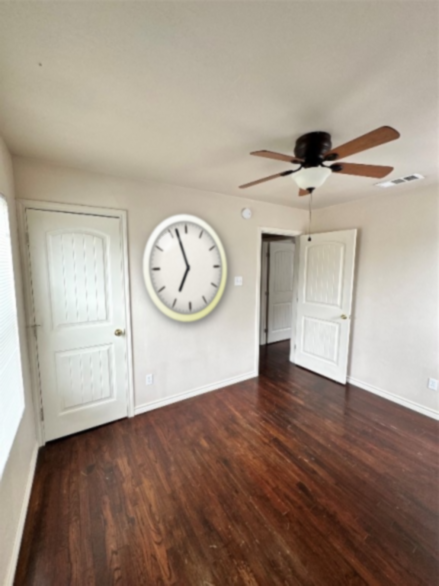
6:57
